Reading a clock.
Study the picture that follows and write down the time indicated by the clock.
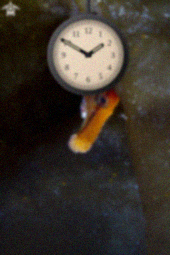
1:50
